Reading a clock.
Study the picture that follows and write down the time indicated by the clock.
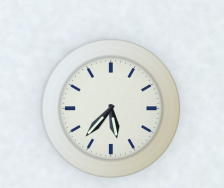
5:37
